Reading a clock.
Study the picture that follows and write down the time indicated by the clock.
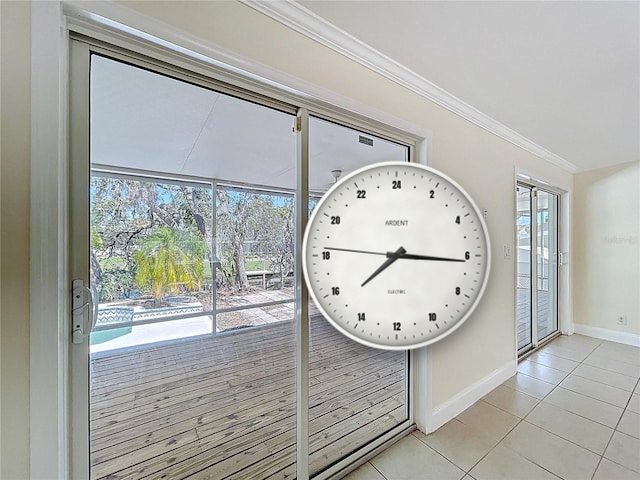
15:15:46
